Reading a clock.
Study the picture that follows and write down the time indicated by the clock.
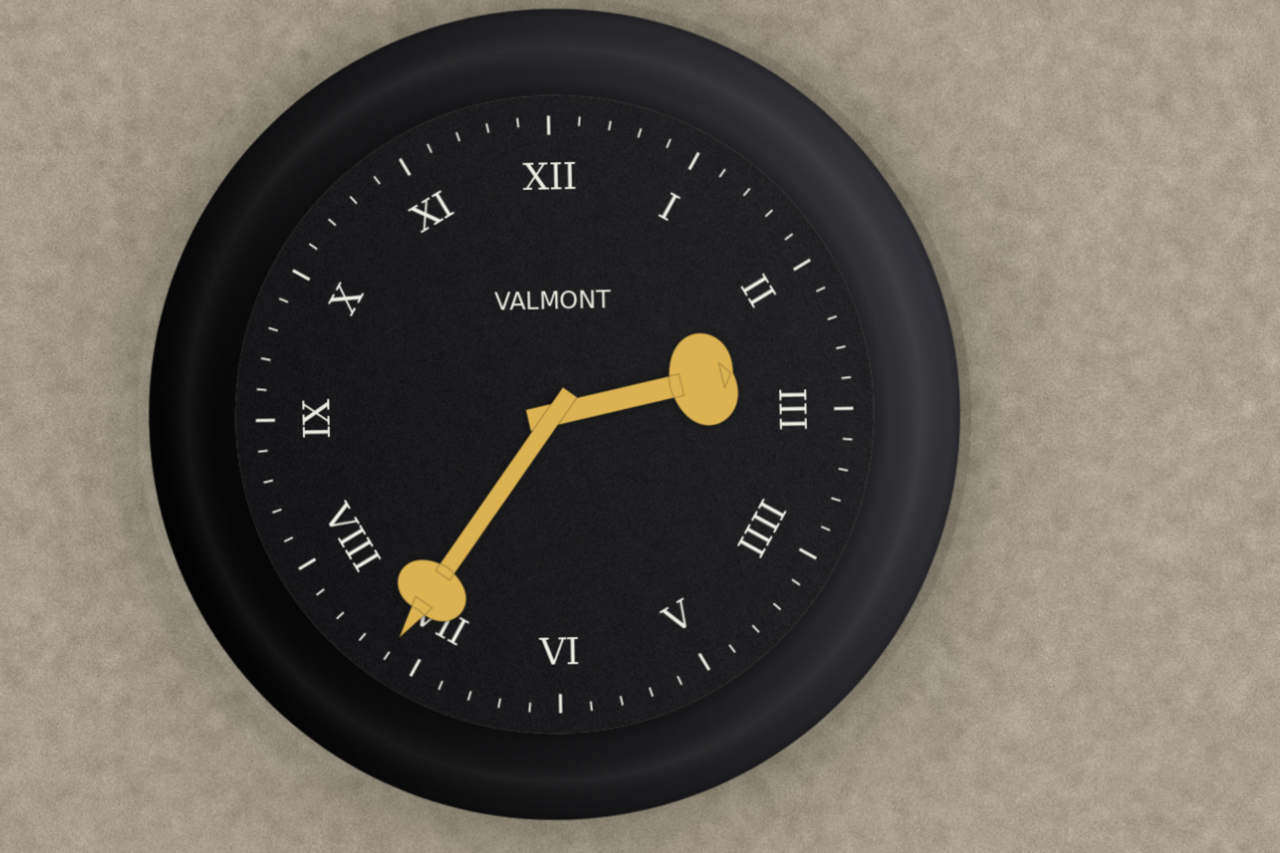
2:36
